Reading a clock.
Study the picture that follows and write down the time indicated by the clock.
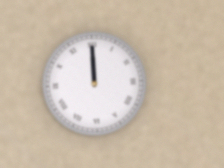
12:00
